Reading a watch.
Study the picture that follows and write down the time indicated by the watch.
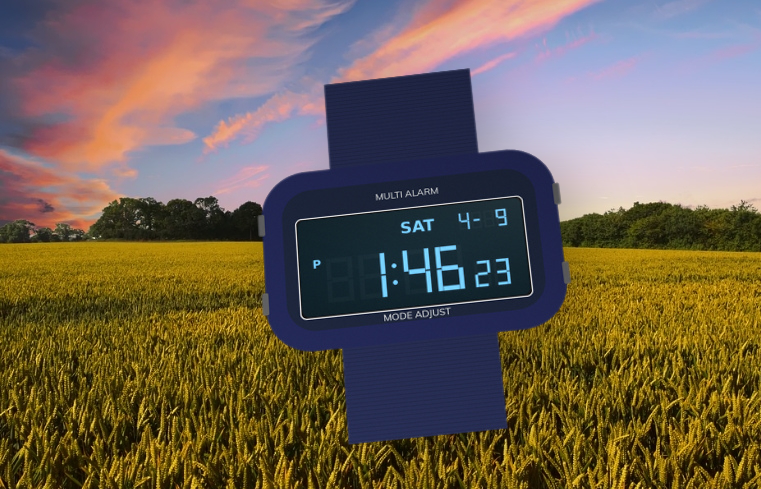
1:46:23
